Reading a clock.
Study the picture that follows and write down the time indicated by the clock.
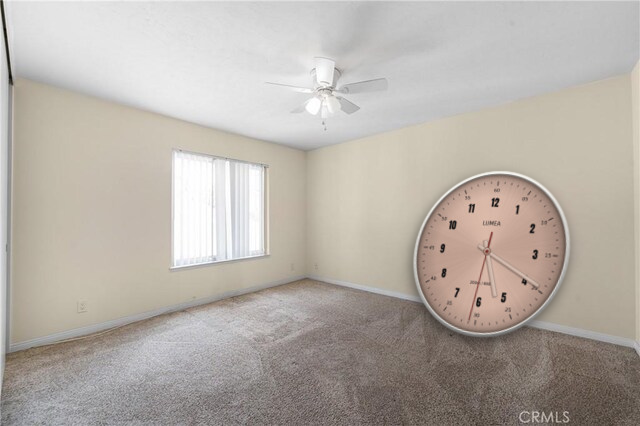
5:19:31
